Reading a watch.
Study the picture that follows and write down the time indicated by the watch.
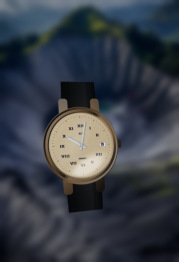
10:02
